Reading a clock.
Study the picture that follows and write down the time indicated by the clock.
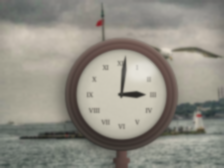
3:01
